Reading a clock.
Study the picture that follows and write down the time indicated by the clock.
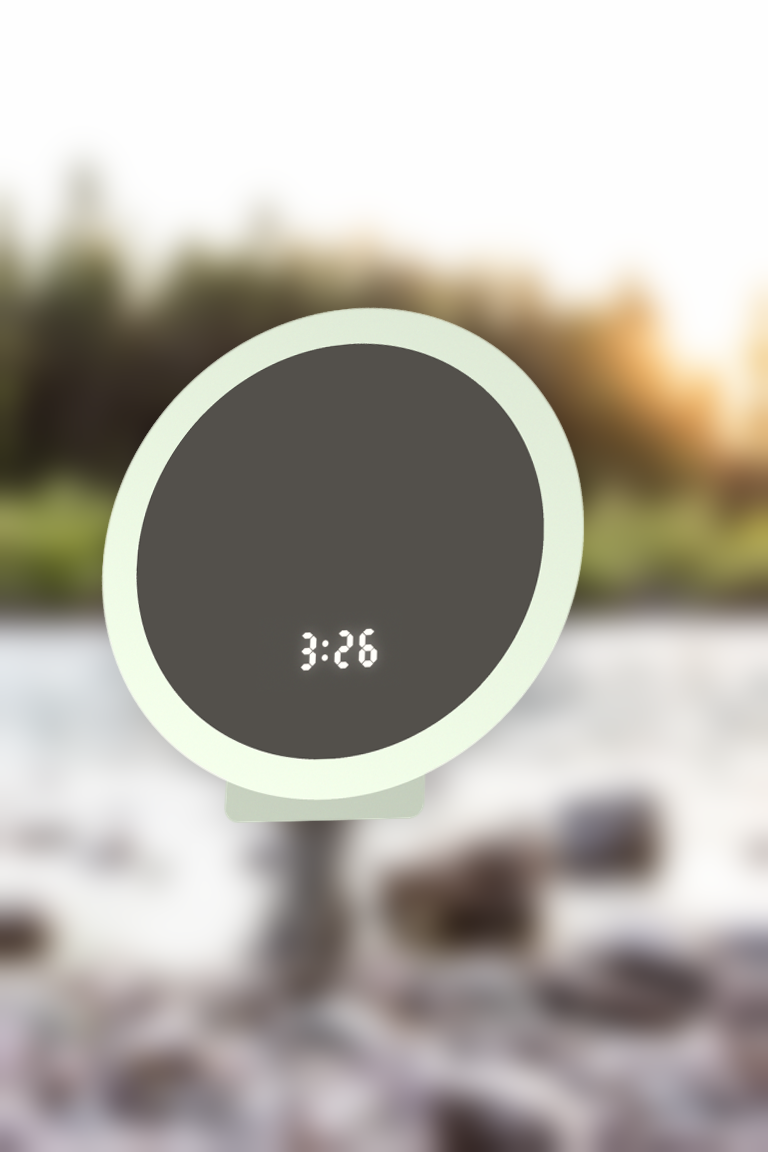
3:26
